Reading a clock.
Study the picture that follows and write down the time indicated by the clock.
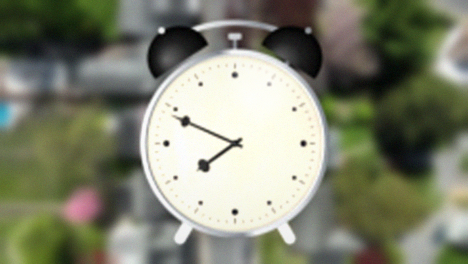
7:49
